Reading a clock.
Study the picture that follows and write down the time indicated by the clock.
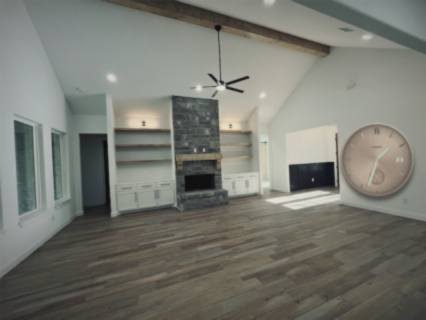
1:33
